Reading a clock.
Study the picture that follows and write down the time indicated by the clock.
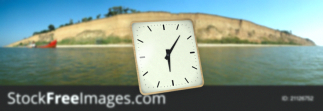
6:07
